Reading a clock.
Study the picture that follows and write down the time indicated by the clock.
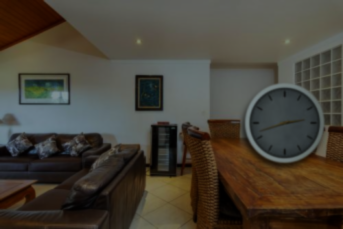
2:42
